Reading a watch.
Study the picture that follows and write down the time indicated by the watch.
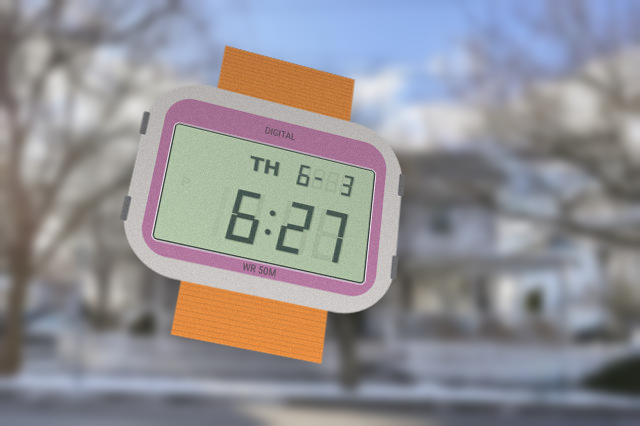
6:27
